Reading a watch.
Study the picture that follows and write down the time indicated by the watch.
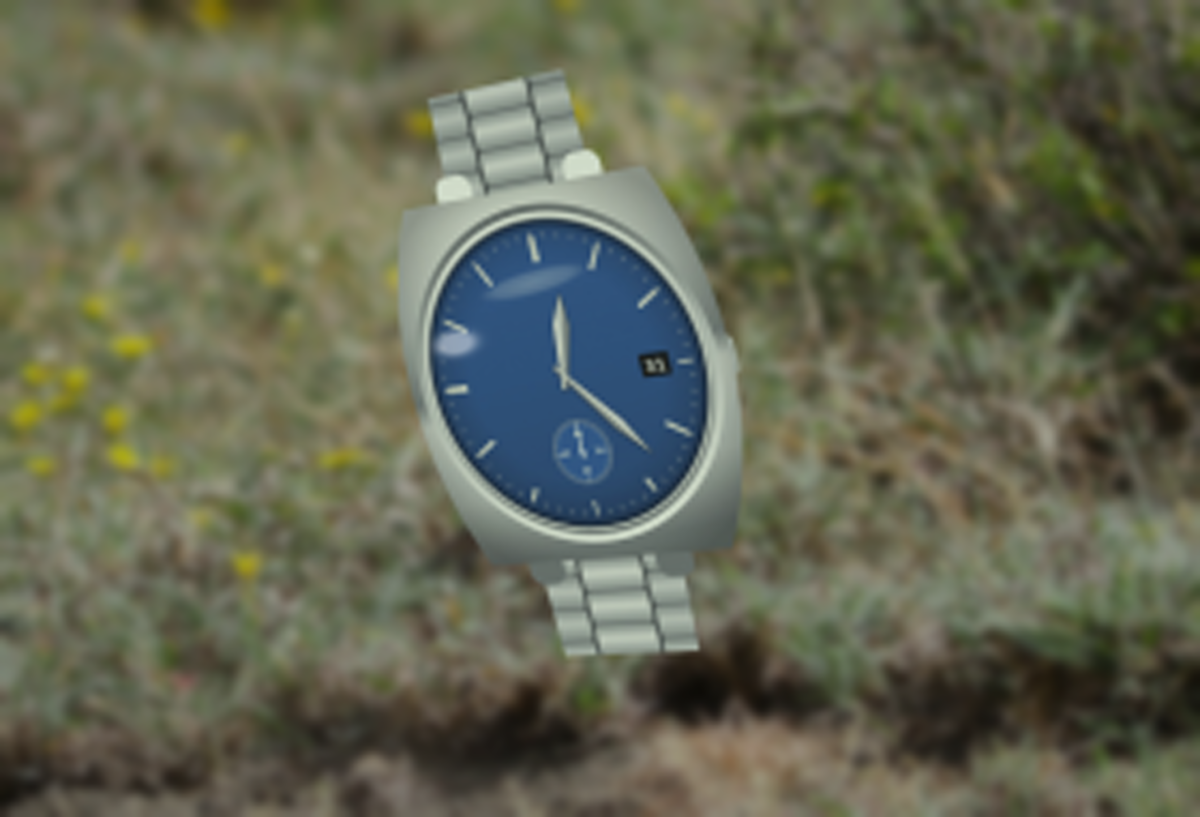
12:23
